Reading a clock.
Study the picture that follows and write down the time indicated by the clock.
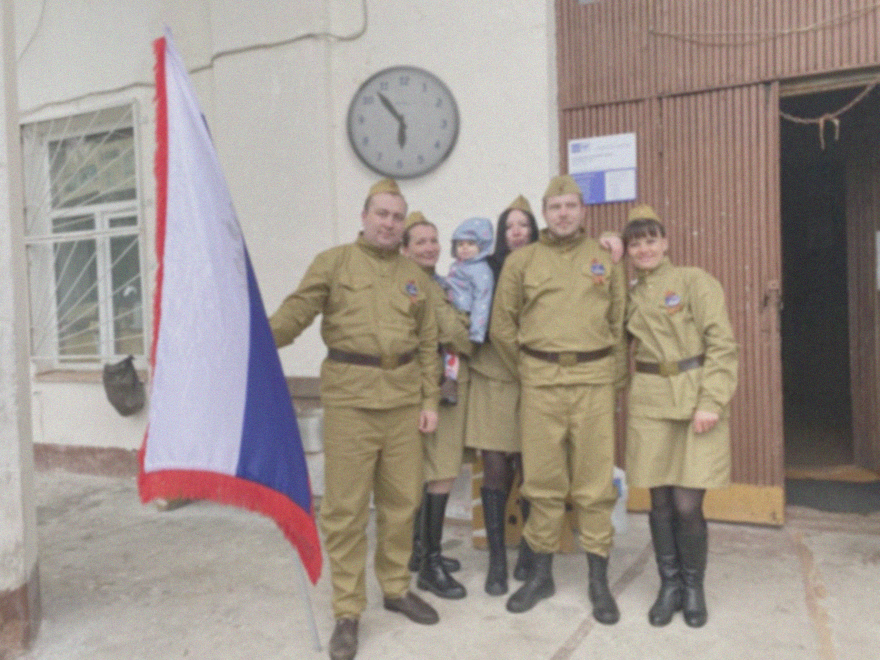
5:53
